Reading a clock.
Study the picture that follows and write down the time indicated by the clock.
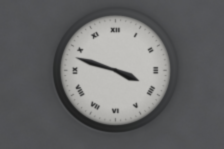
3:48
